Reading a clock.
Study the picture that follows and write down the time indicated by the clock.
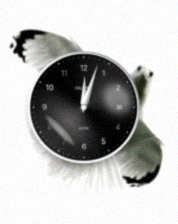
12:03
